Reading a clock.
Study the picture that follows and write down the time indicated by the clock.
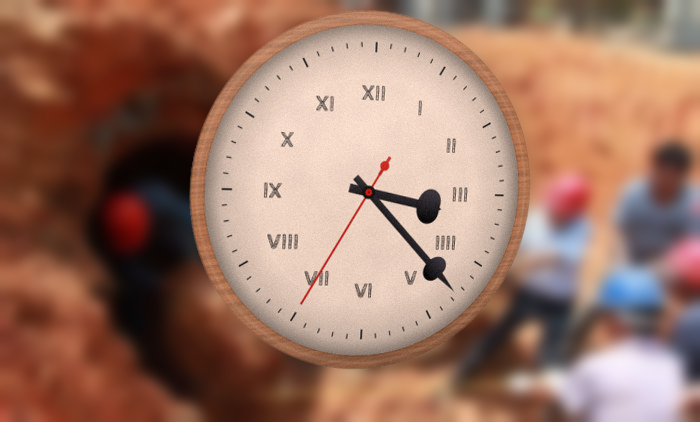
3:22:35
